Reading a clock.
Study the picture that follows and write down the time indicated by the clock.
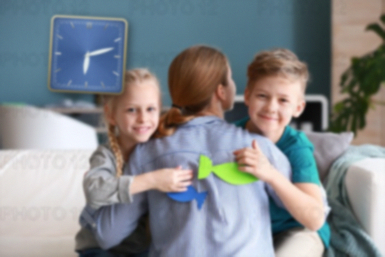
6:12
